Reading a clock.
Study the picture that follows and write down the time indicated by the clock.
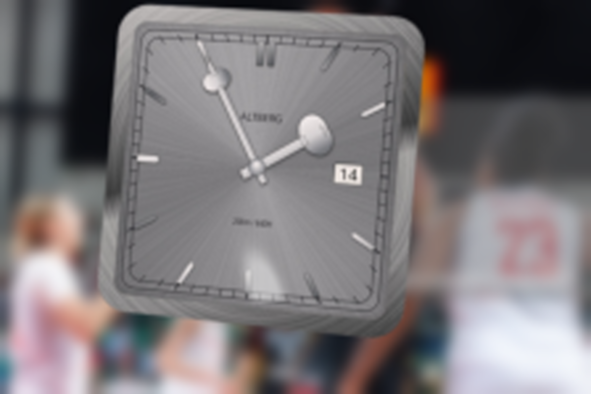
1:55
